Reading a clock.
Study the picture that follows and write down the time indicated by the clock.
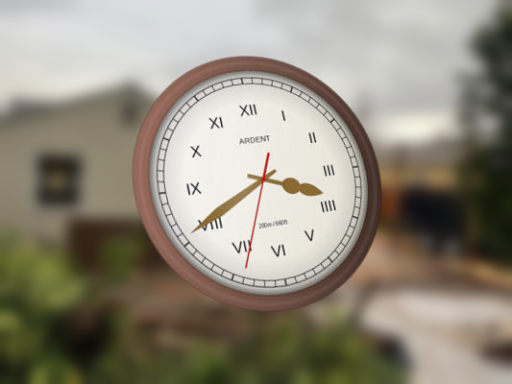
3:40:34
